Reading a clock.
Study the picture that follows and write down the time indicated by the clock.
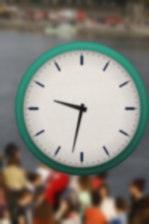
9:32
